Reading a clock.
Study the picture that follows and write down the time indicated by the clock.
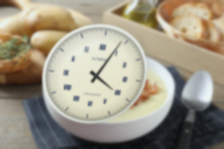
4:04
